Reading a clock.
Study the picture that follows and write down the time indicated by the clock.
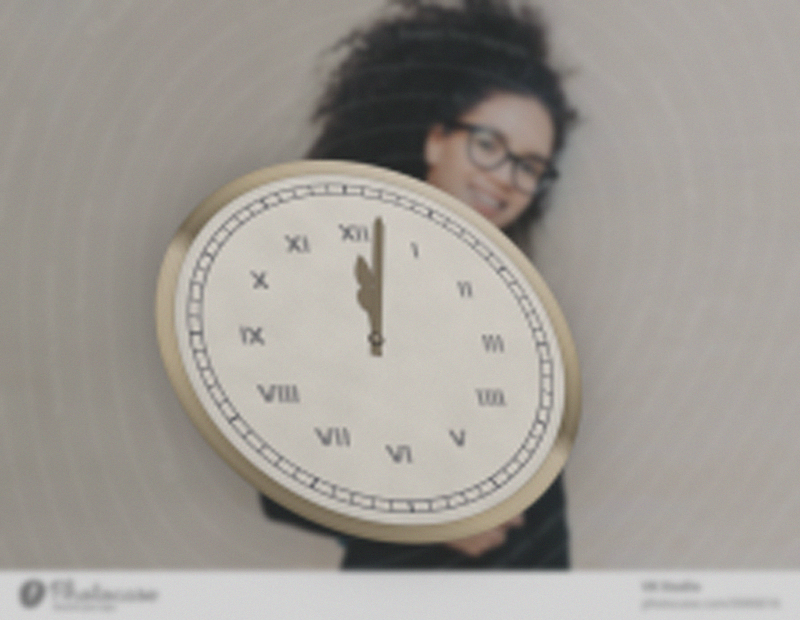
12:02
